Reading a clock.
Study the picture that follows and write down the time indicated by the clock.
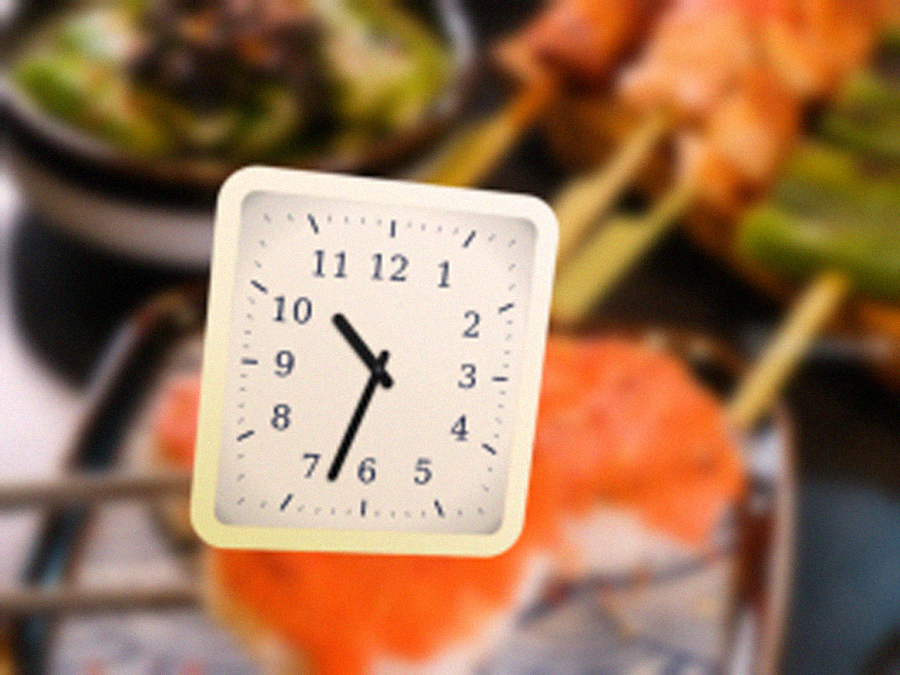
10:33
